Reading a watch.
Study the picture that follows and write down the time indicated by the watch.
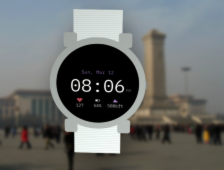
8:06
